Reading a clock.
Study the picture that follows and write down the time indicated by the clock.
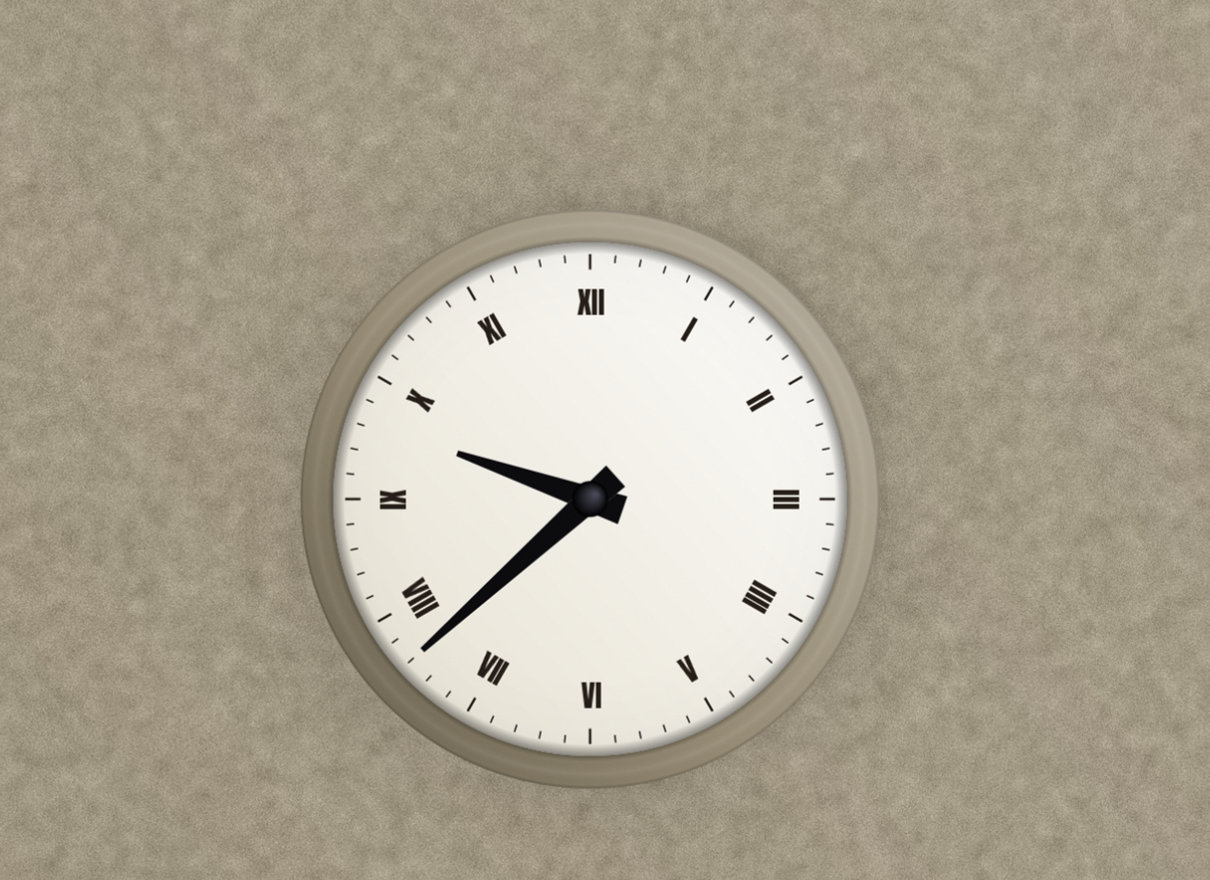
9:38
